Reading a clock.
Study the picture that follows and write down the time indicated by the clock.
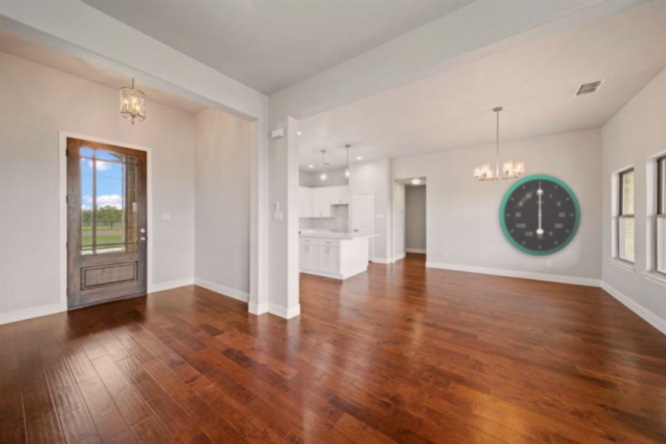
6:00
